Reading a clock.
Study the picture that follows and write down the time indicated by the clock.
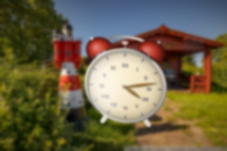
4:13
